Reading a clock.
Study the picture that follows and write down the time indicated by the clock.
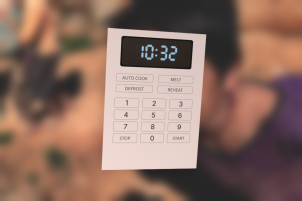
10:32
